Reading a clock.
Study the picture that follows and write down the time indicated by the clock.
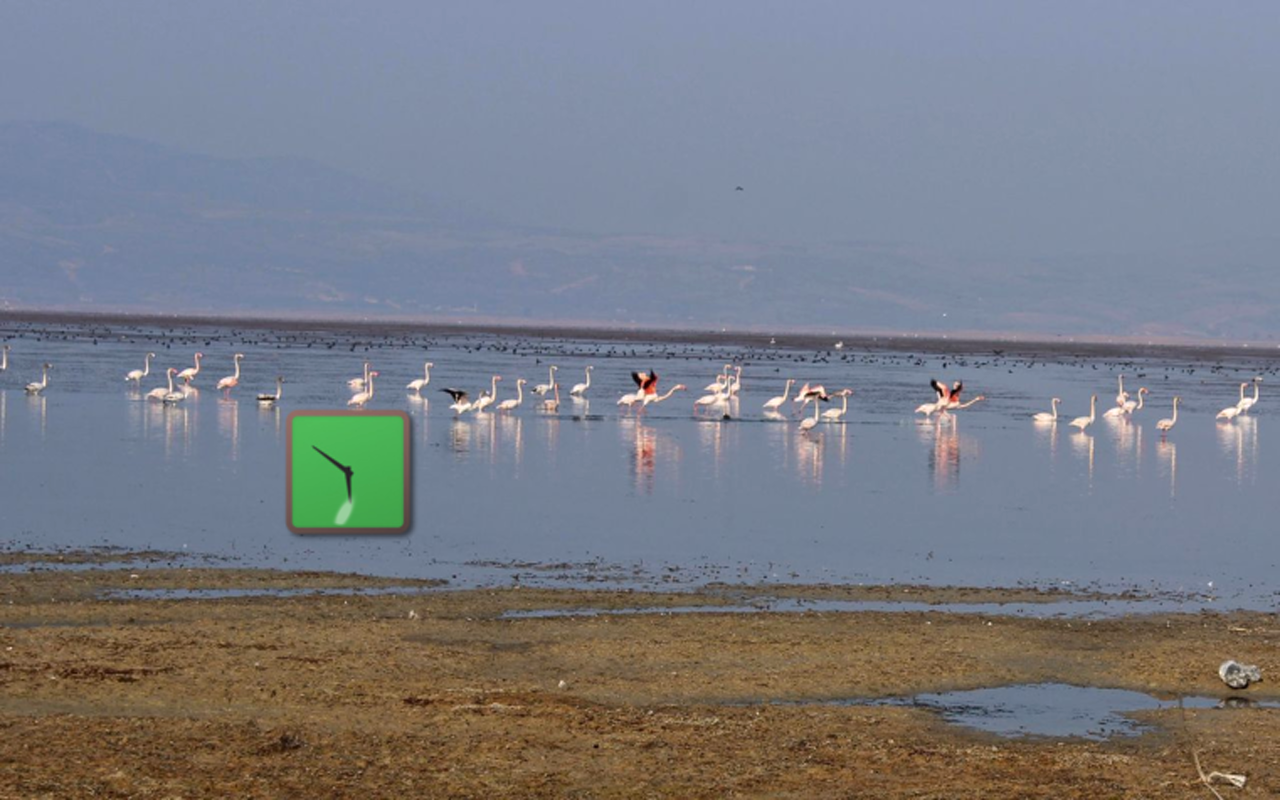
5:51
